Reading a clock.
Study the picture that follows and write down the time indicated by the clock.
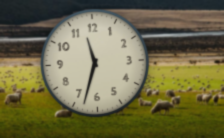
11:33
